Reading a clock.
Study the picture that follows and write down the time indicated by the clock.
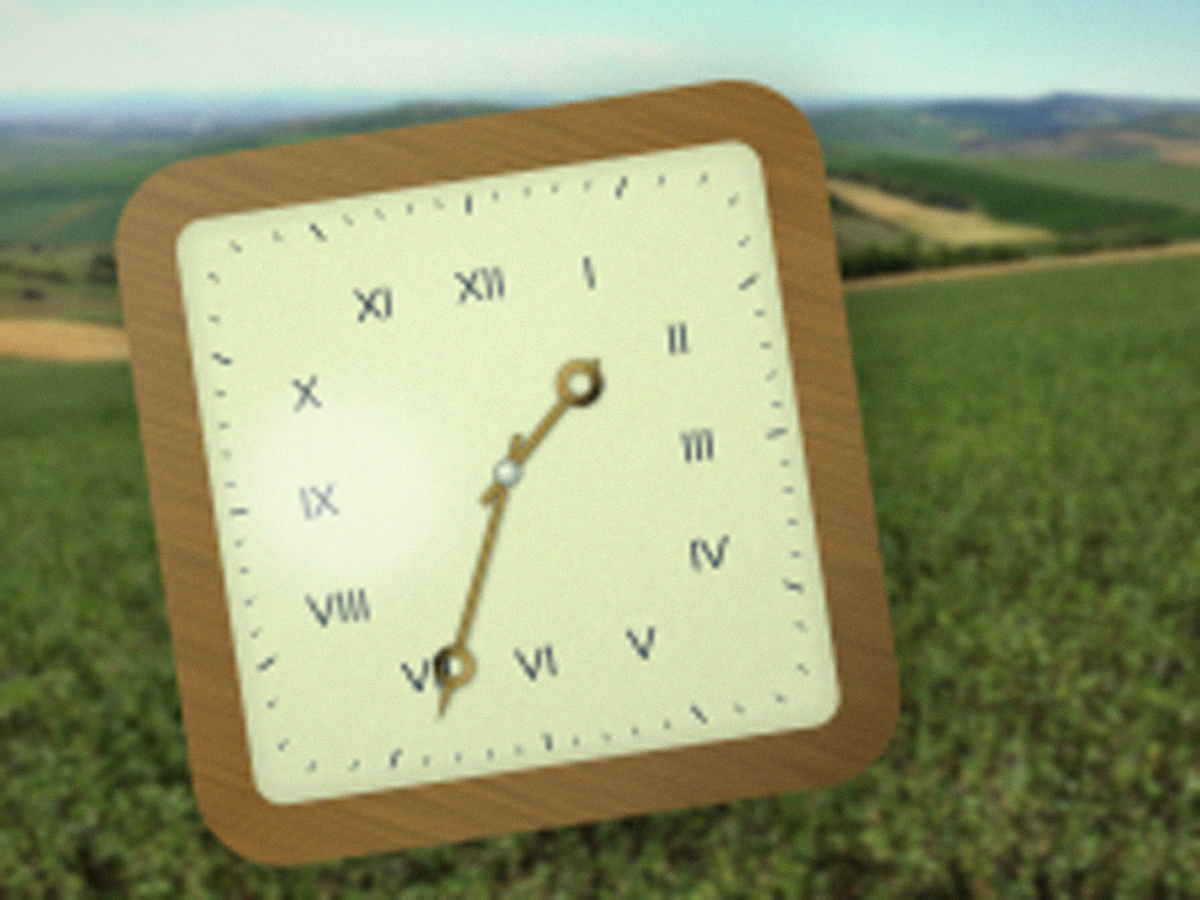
1:34
